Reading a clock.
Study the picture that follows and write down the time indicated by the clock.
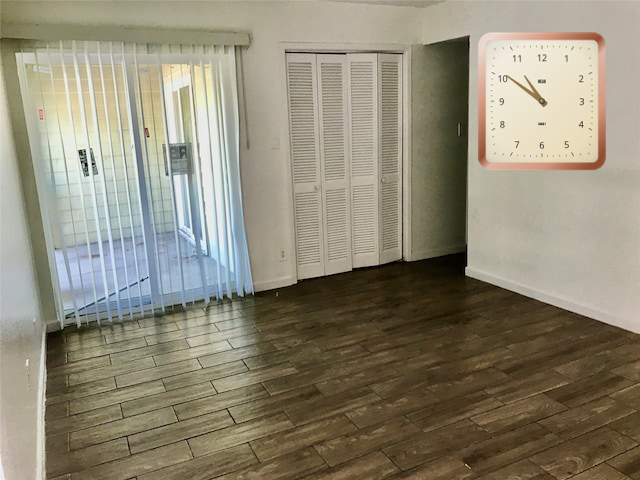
10:51
